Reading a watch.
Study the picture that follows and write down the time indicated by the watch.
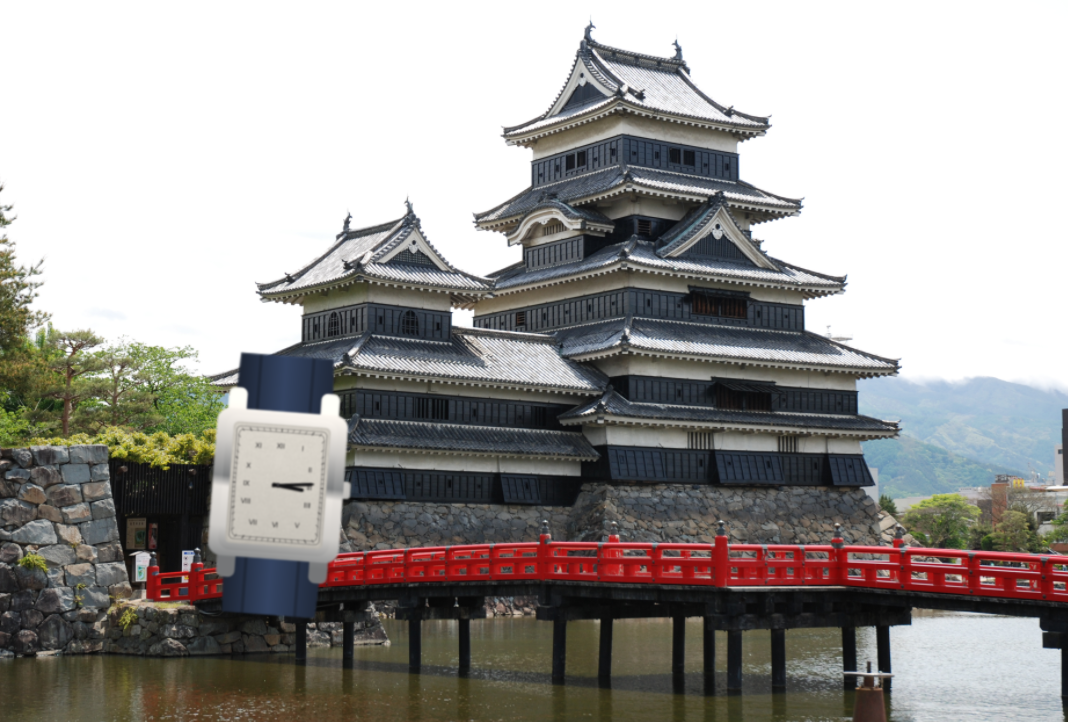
3:14
